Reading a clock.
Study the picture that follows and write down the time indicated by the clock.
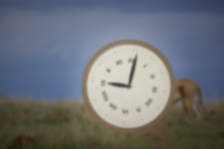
9:01
